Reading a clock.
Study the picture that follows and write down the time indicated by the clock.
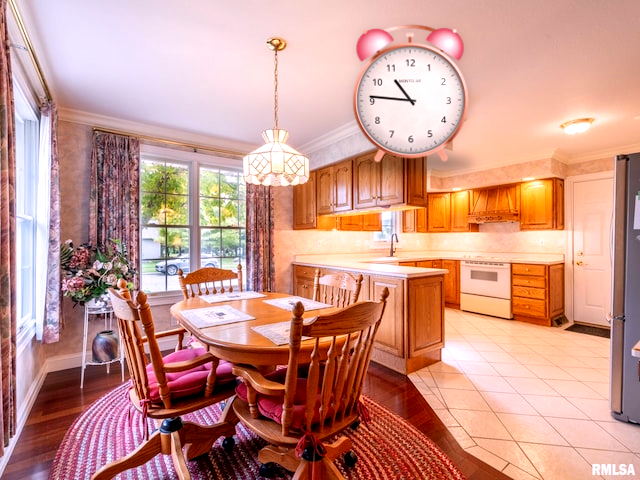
10:46
